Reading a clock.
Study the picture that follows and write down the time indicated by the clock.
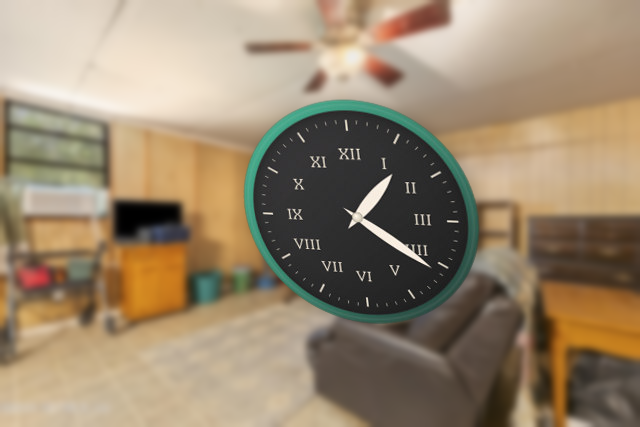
1:21
